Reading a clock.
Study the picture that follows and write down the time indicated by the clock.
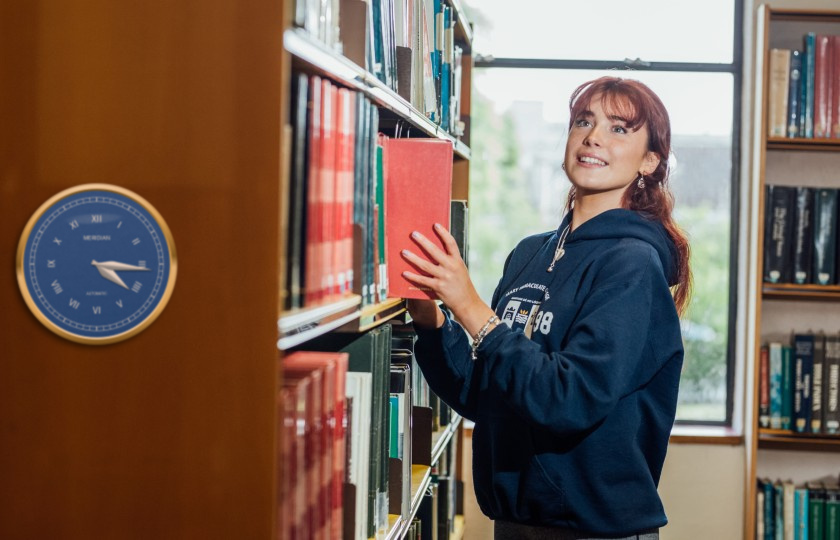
4:16
